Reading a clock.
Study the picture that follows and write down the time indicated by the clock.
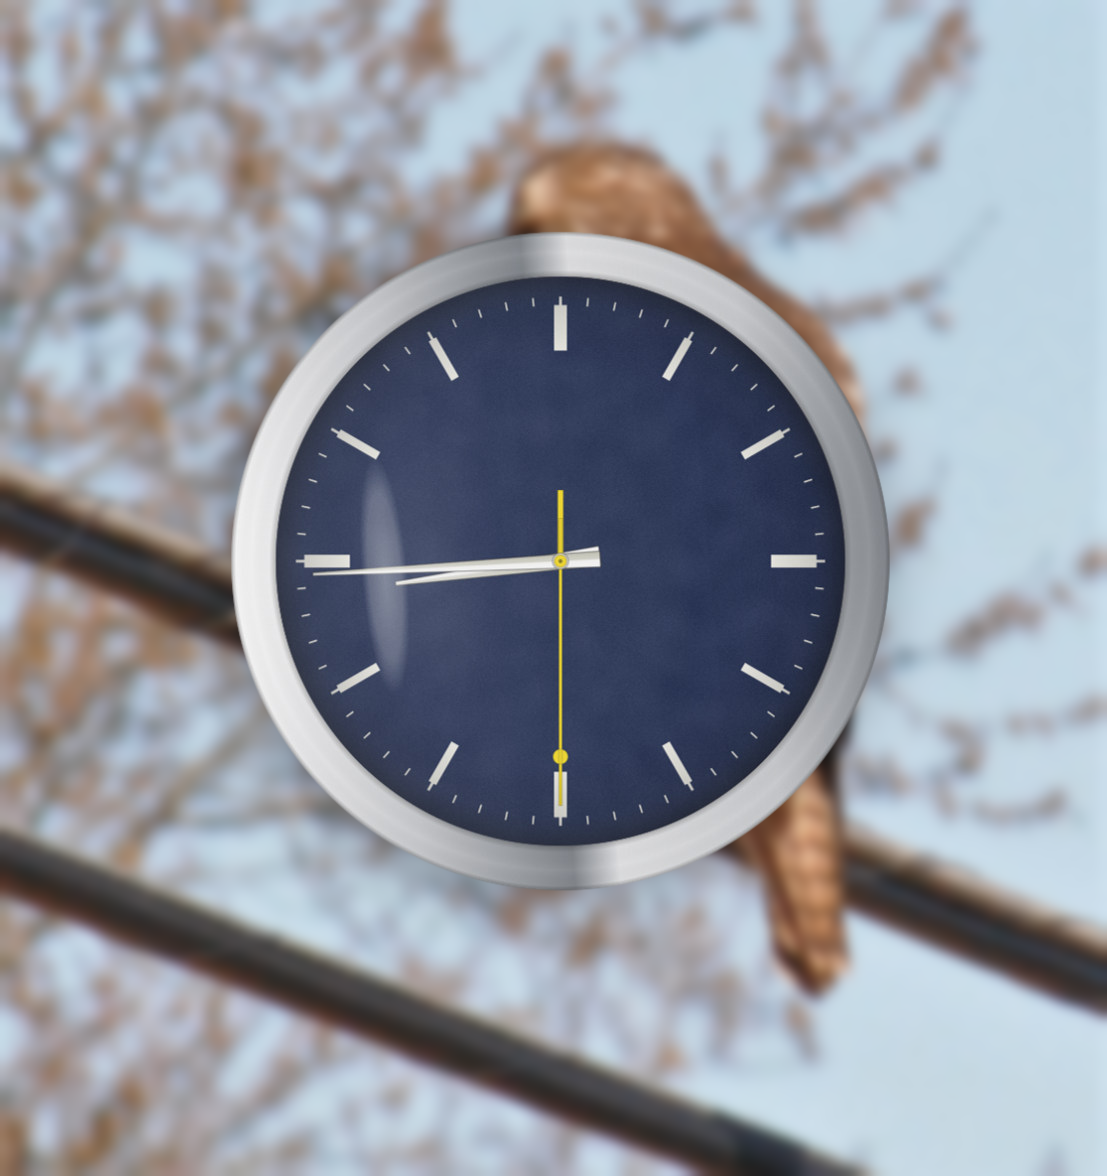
8:44:30
